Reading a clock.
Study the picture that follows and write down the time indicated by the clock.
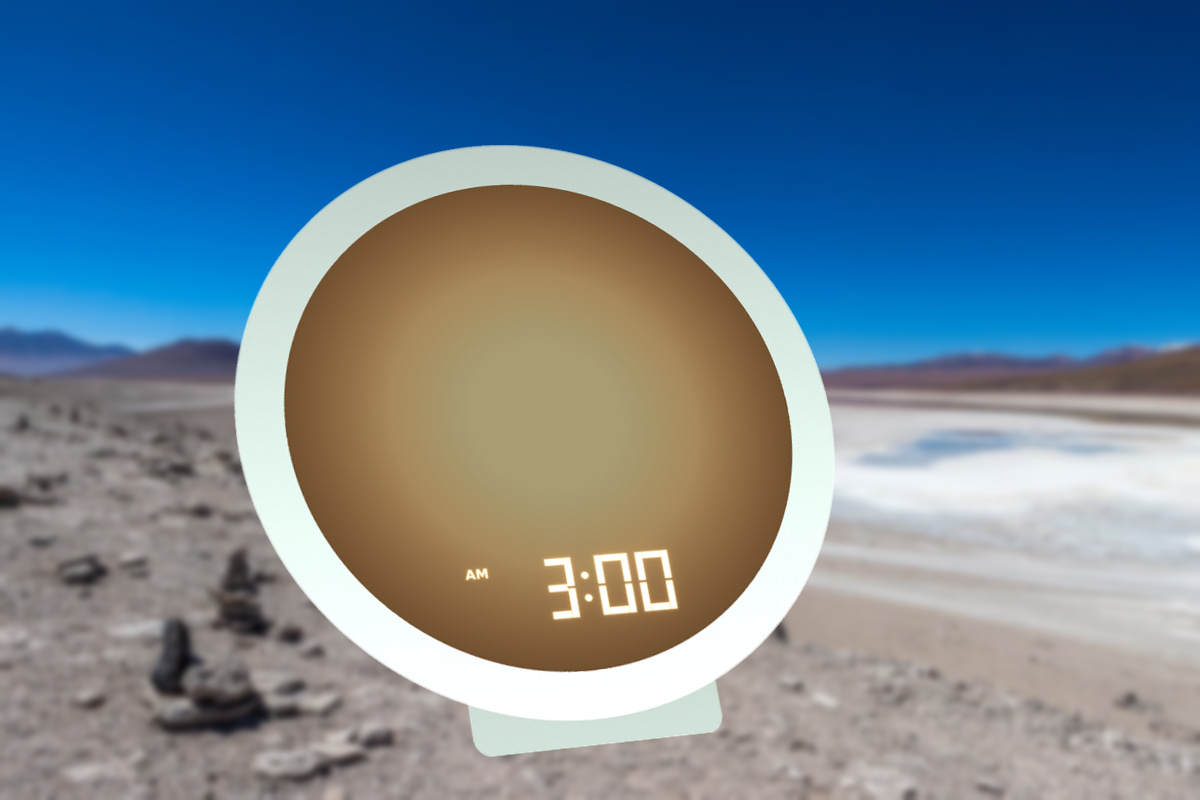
3:00
